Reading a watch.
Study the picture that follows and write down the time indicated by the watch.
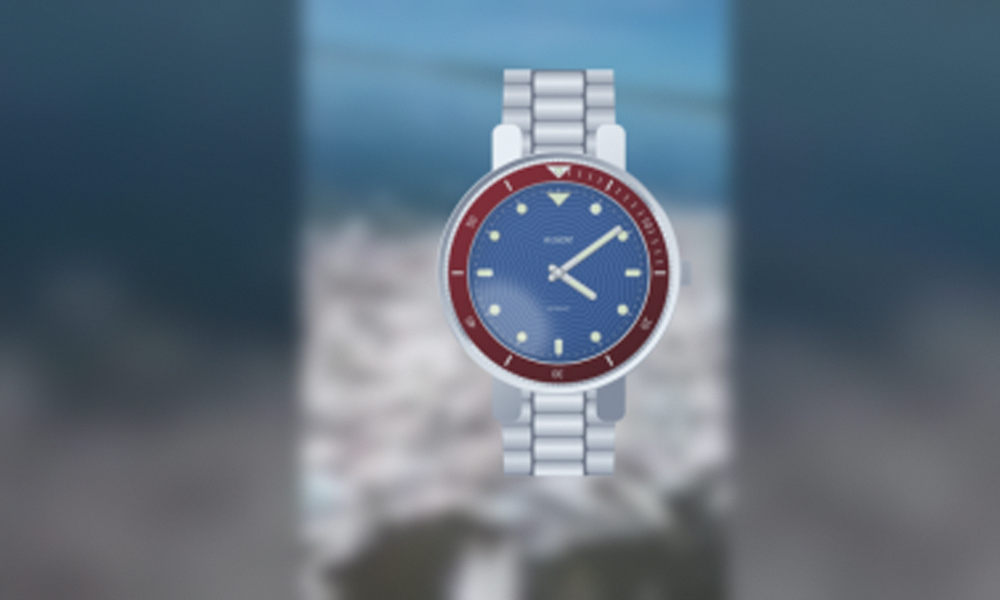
4:09
